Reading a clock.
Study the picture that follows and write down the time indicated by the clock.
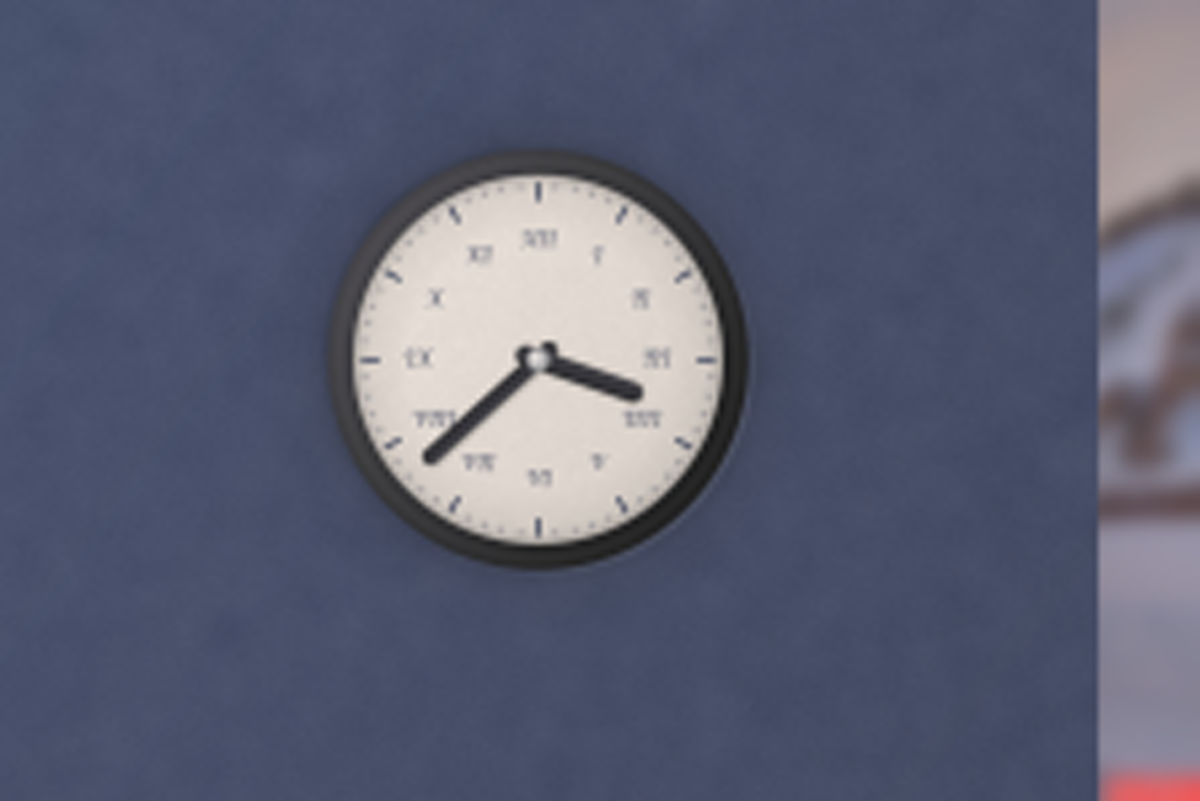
3:38
